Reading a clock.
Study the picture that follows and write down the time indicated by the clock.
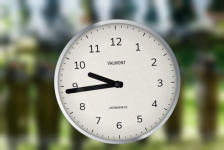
9:44
